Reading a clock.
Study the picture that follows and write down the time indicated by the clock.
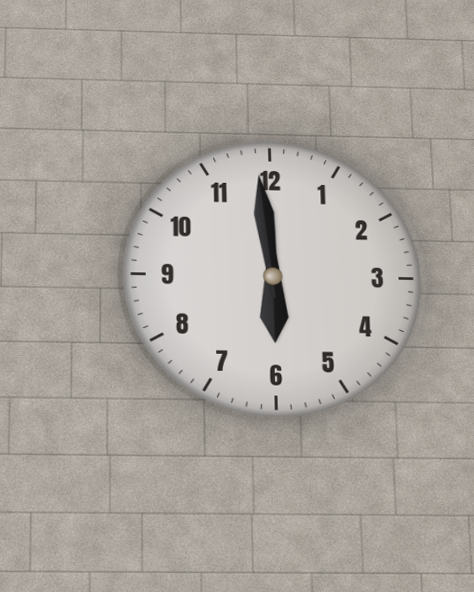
5:59
